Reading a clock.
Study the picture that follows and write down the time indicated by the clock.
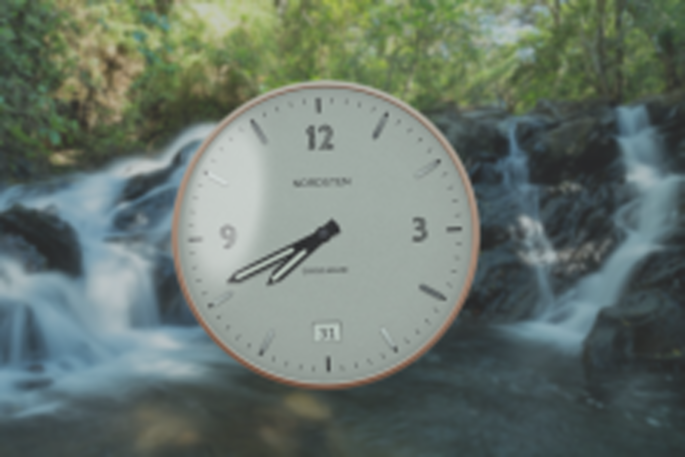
7:41
